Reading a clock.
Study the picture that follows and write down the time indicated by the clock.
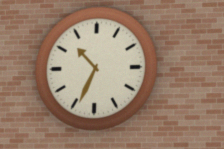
10:34
